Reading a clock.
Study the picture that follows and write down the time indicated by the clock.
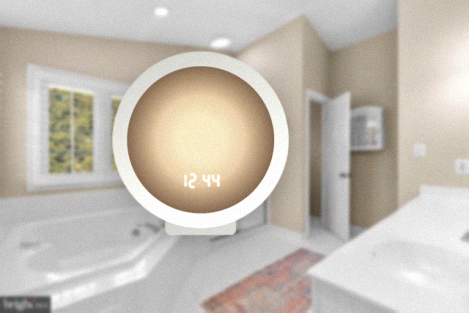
12:44
